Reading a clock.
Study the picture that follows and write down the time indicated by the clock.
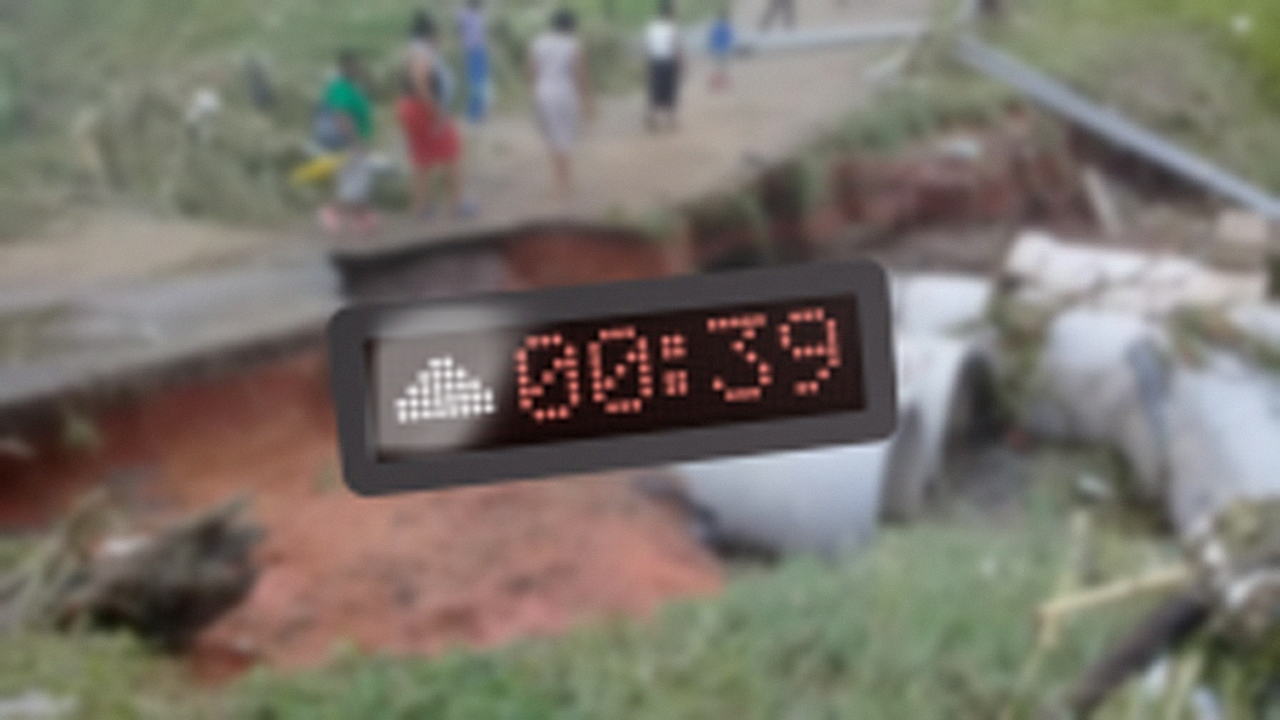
0:39
